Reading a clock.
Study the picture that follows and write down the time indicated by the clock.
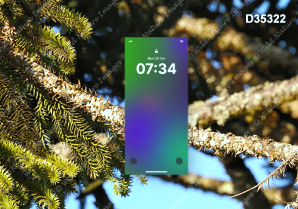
7:34
